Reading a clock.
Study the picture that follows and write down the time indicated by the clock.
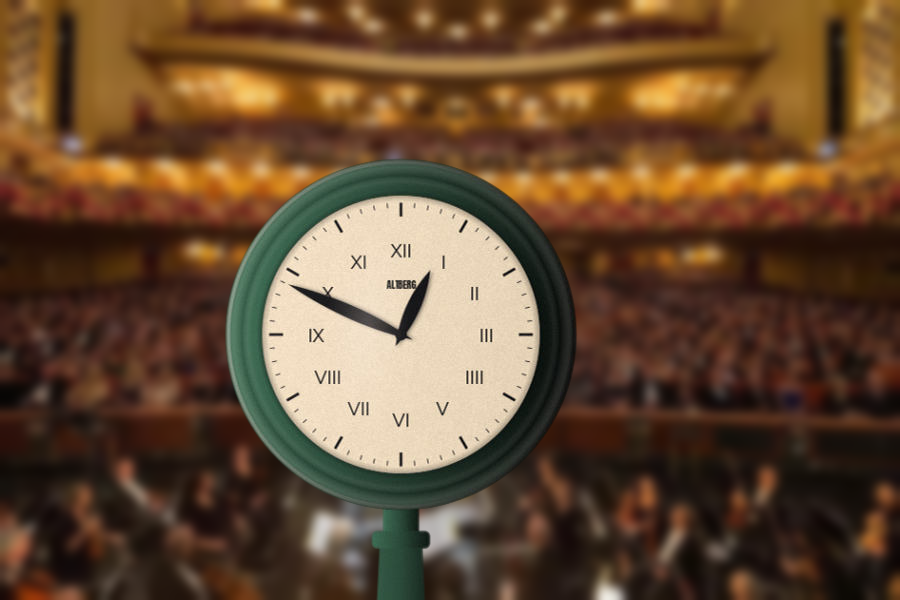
12:49
